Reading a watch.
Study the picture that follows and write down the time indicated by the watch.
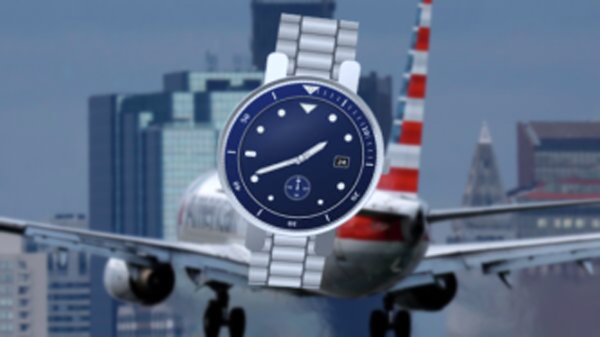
1:41
